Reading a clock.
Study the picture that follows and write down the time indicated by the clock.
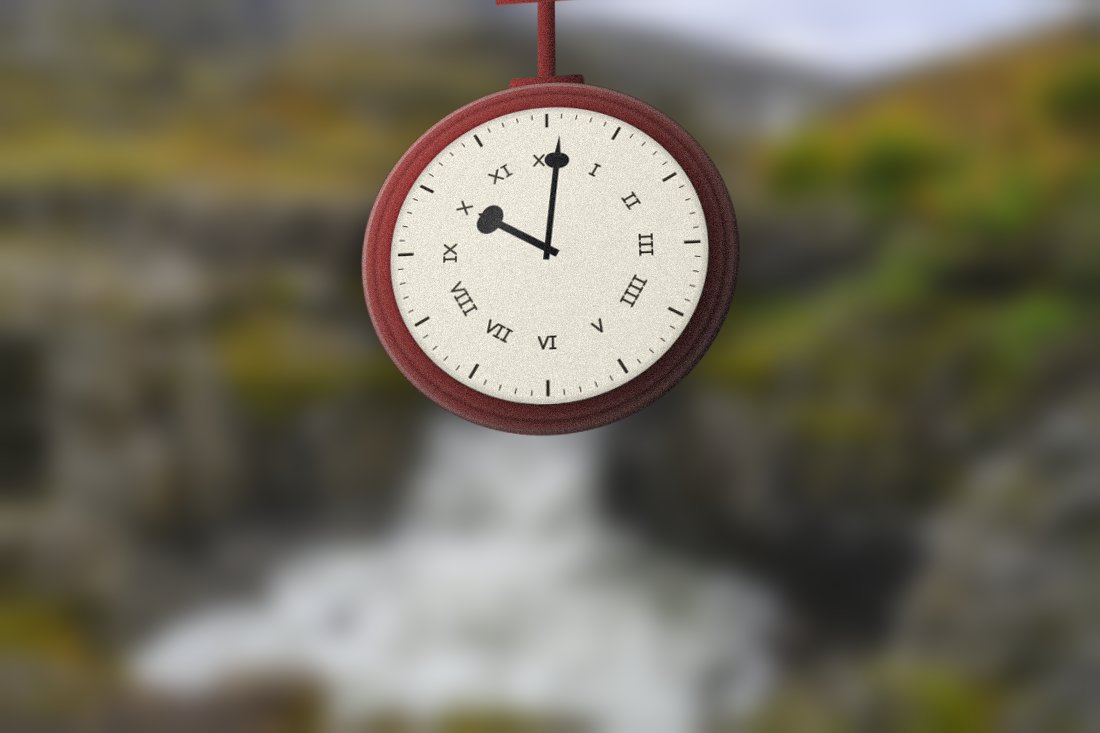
10:01
